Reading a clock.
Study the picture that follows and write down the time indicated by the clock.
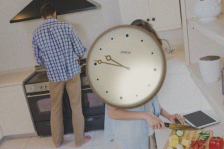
9:46
